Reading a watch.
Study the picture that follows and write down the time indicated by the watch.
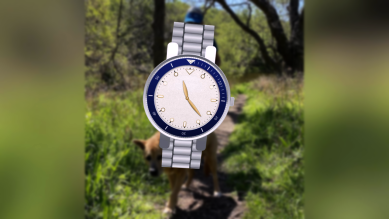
11:23
